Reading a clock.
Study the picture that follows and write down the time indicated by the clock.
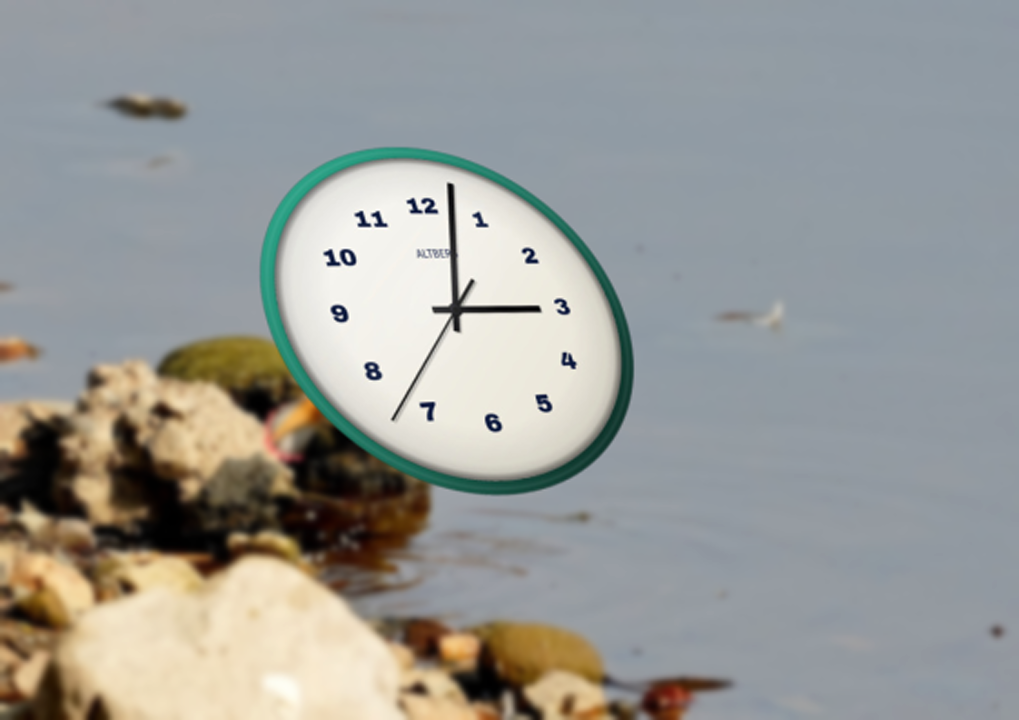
3:02:37
